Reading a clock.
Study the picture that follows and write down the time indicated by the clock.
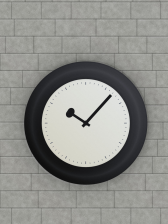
10:07
